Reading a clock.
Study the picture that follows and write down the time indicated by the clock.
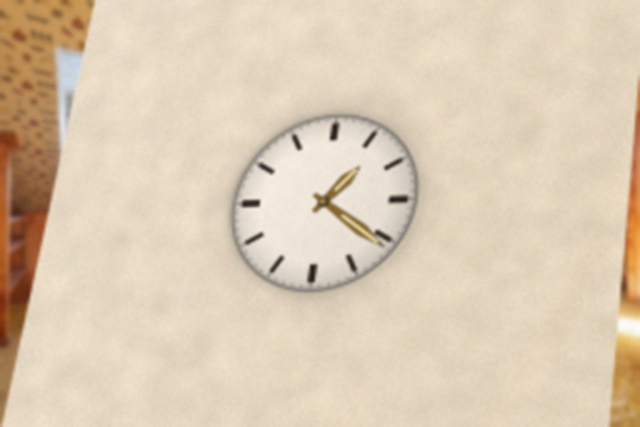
1:21
